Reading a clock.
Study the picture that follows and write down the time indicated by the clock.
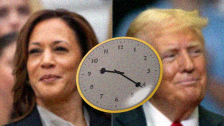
9:21
